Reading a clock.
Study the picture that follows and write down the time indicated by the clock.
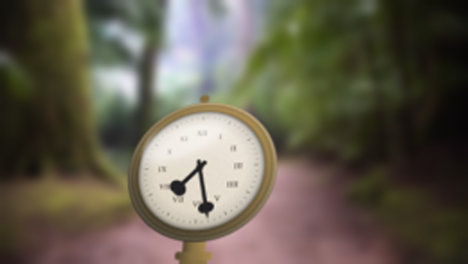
7:28
